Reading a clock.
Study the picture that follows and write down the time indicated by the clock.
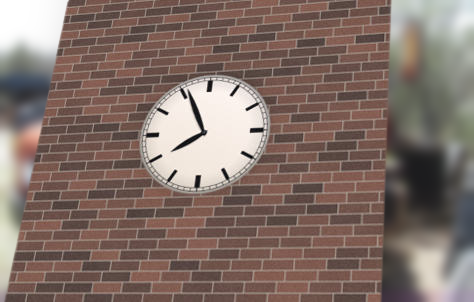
7:56
